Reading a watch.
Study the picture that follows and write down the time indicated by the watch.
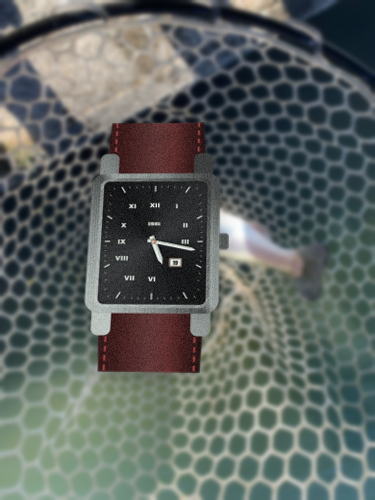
5:17
